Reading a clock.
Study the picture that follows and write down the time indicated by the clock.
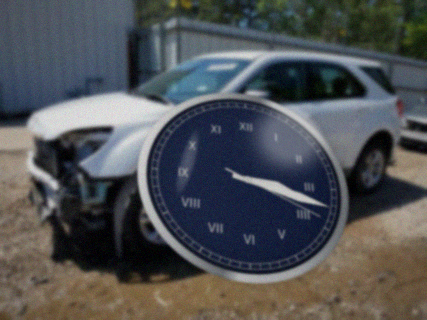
3:17:19
